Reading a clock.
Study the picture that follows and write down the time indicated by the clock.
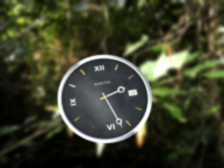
2:27
